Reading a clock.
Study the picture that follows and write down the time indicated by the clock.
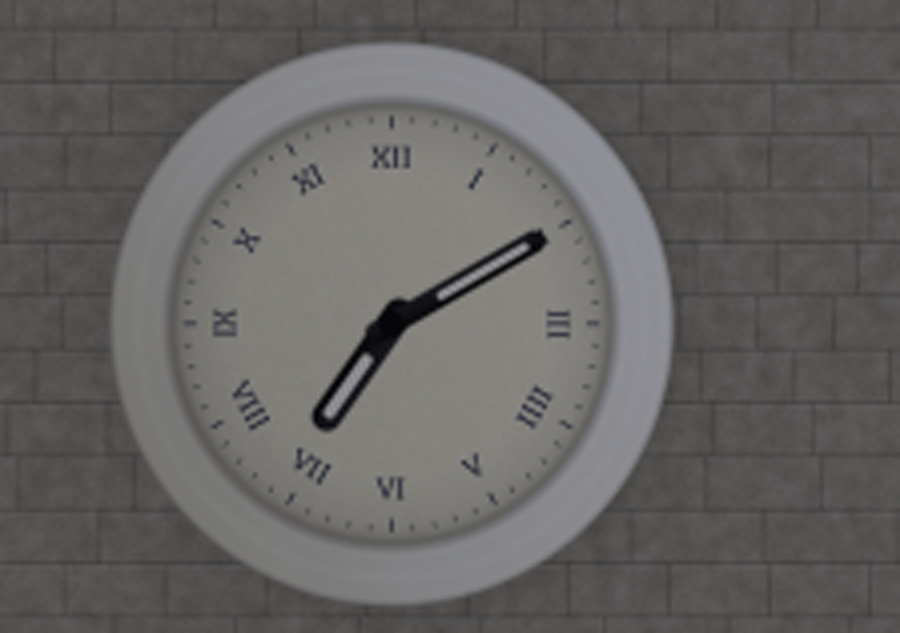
7:10
